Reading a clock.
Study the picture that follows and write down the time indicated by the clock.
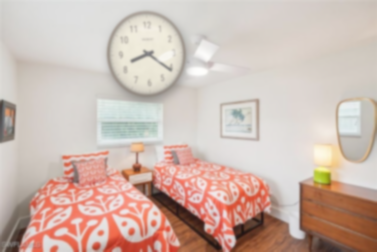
8:21
